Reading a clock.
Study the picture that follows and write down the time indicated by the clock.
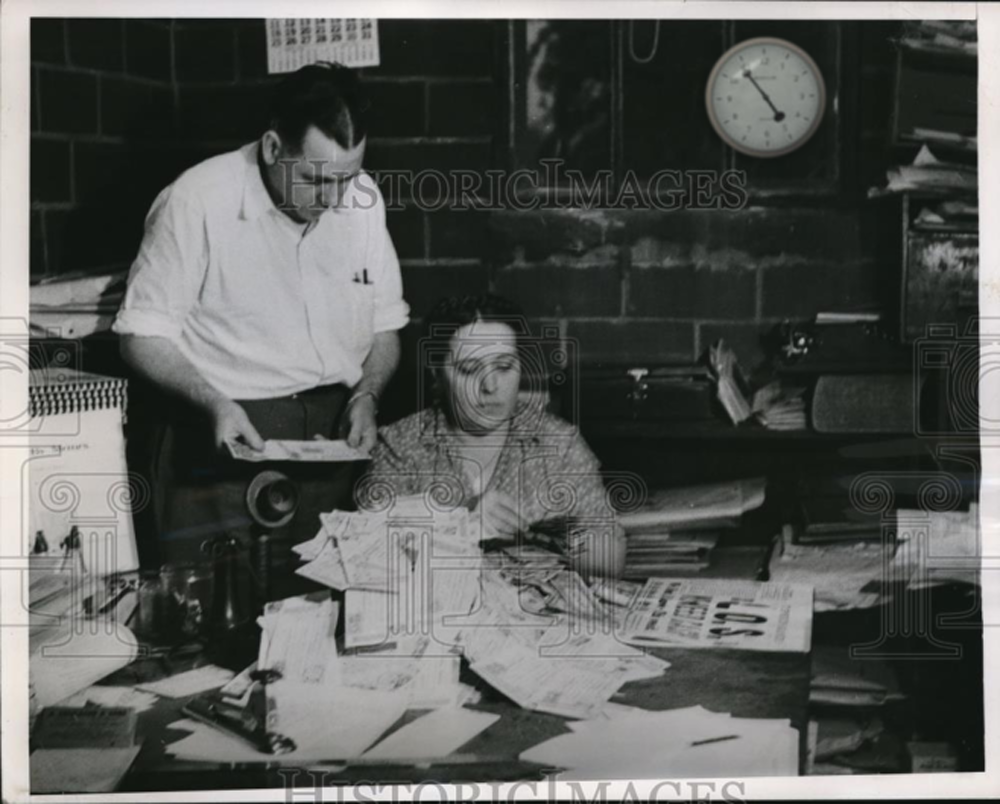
4:54
